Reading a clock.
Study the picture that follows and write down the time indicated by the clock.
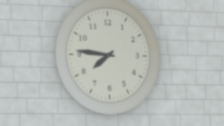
7:46
